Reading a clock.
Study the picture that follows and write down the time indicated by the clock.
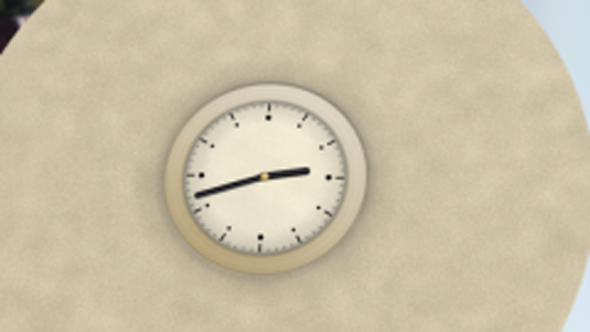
2:42
